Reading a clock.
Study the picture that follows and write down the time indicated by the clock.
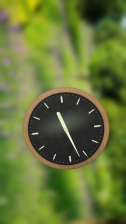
11:27
